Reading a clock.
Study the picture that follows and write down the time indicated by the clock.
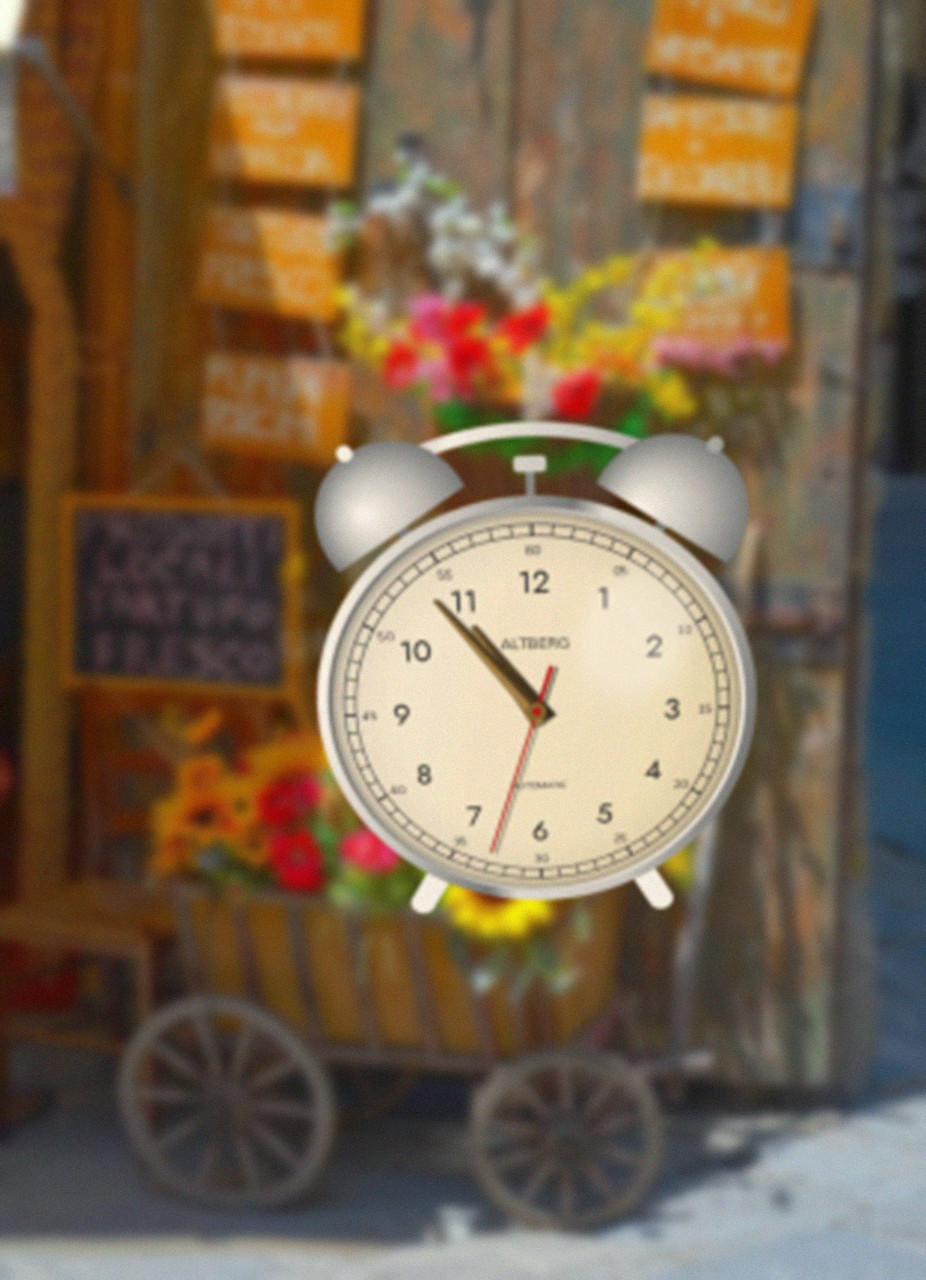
10:53:33
